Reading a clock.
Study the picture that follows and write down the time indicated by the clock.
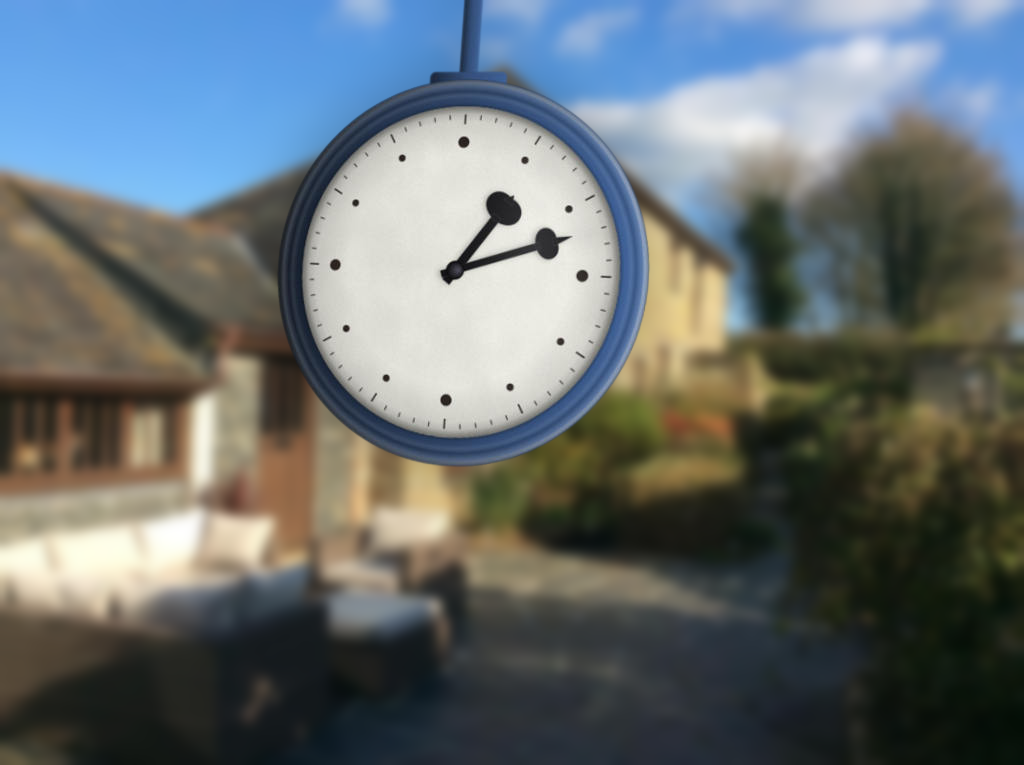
1:12
